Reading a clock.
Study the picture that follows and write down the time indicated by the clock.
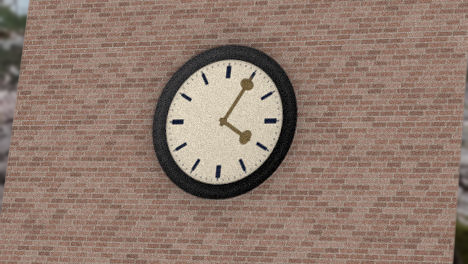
4:05
